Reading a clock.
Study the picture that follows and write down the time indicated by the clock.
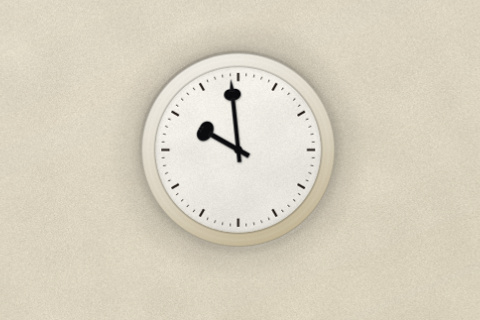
9:59
